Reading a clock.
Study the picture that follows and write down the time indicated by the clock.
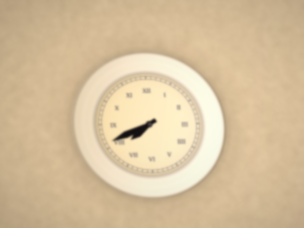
7:41
